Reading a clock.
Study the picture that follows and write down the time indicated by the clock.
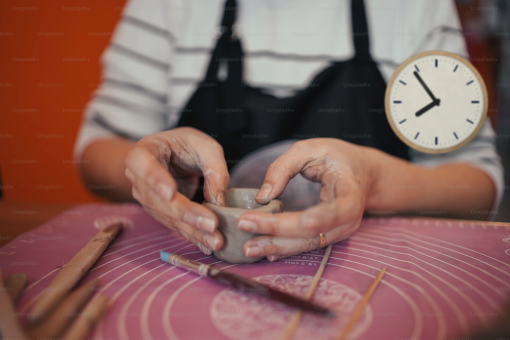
7:54
